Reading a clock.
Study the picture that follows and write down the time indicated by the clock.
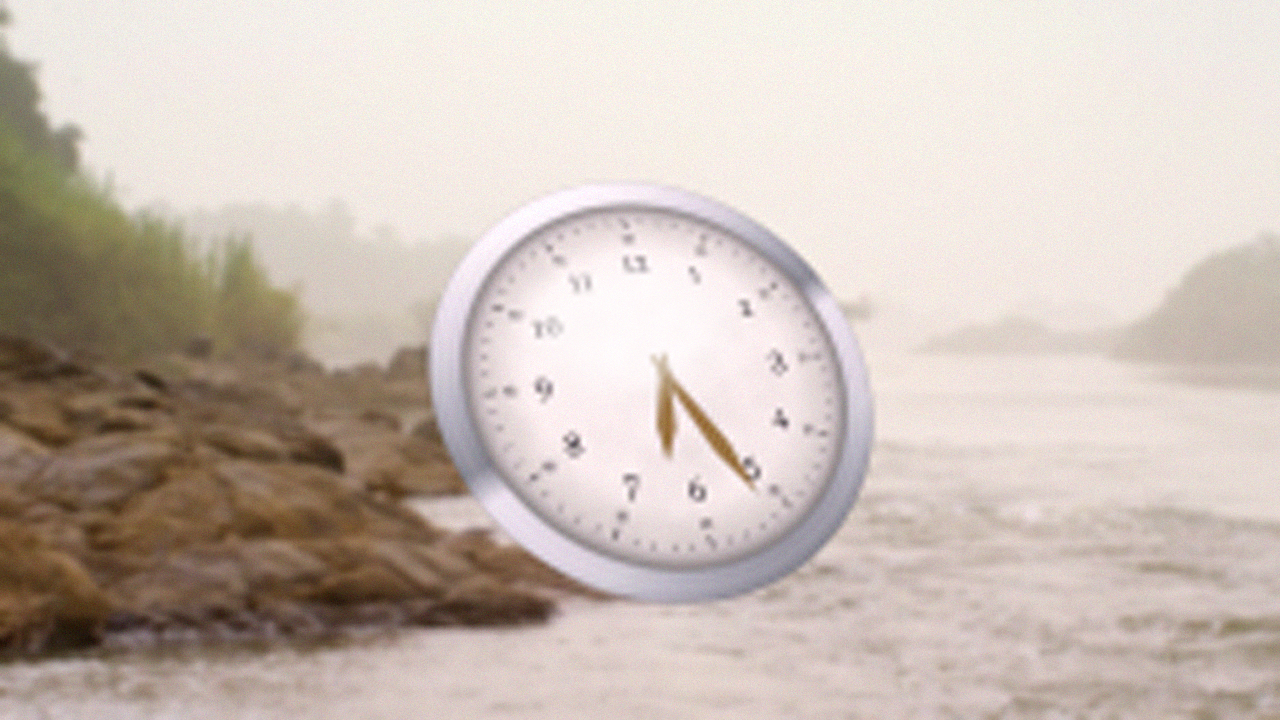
6:26
